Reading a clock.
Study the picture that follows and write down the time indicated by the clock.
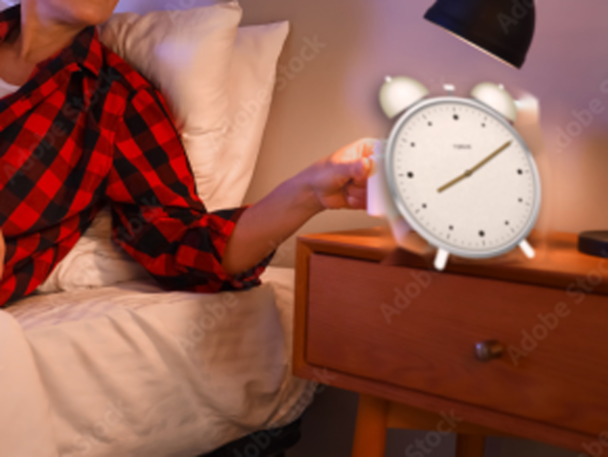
8:10
